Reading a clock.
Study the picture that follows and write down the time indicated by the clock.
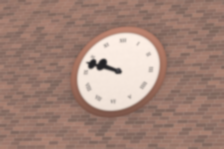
9:48
